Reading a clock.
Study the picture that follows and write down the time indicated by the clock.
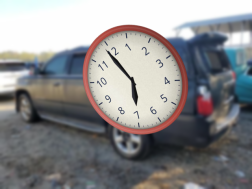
6:59
